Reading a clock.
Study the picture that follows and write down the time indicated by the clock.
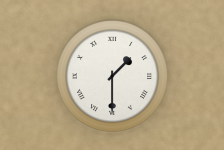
1:30
